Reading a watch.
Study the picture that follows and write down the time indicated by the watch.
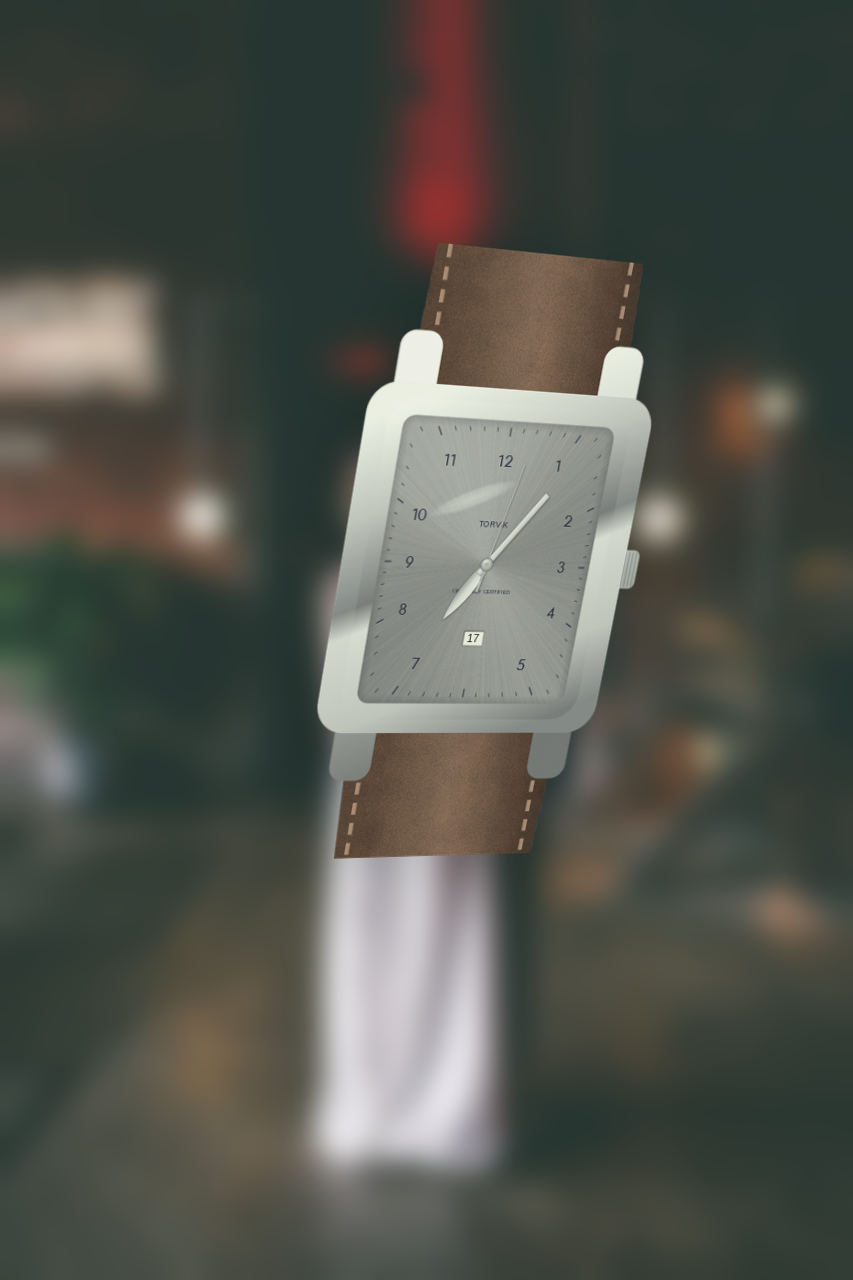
7:06:02
